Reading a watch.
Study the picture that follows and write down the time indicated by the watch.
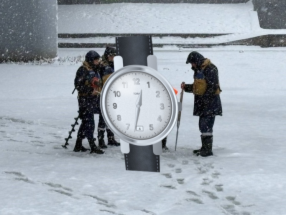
12:32
